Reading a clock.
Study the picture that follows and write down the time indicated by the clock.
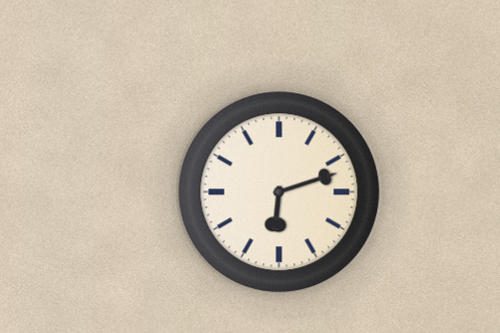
6:12
